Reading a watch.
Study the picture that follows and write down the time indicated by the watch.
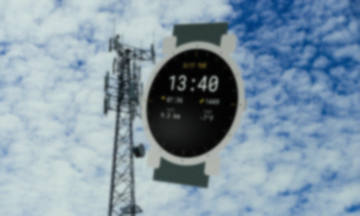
13:40
